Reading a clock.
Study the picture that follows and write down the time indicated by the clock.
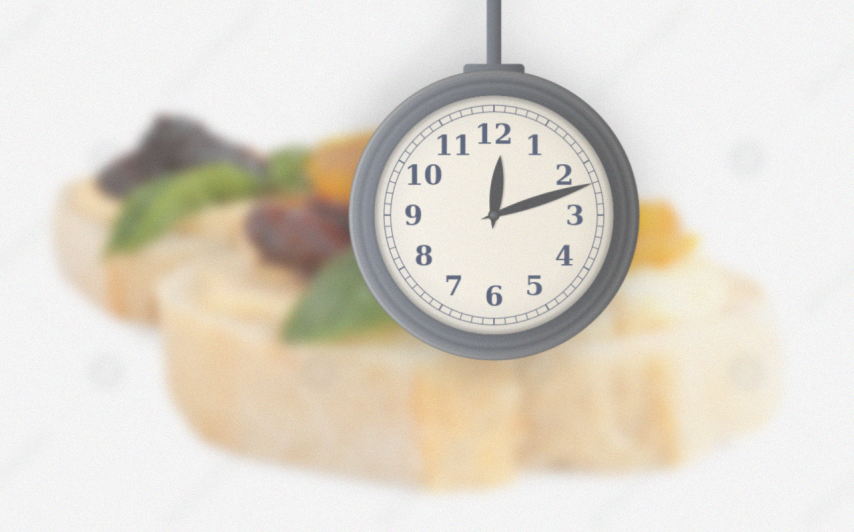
12:12
